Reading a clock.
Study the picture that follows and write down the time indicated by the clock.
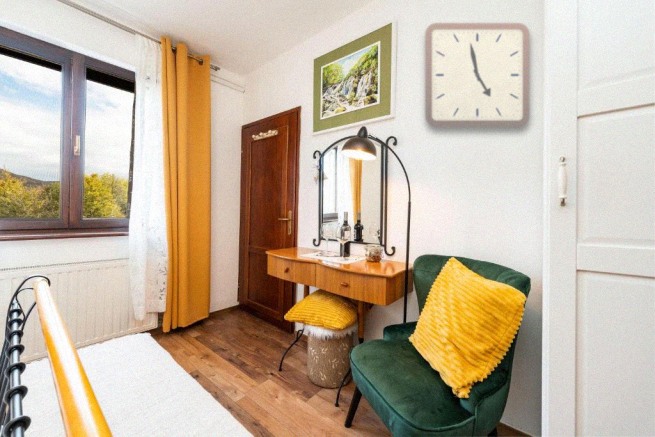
4:58
